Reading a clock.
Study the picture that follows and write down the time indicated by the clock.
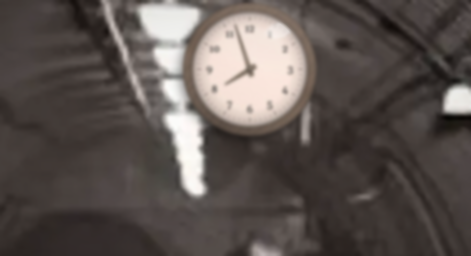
7:57
